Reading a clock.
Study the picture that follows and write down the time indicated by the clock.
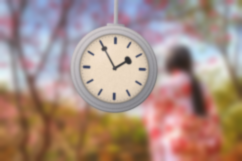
1:55
